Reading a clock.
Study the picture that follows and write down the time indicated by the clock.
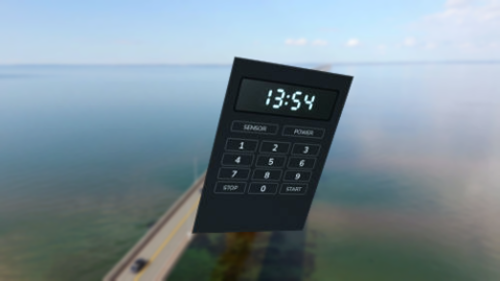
13:54
